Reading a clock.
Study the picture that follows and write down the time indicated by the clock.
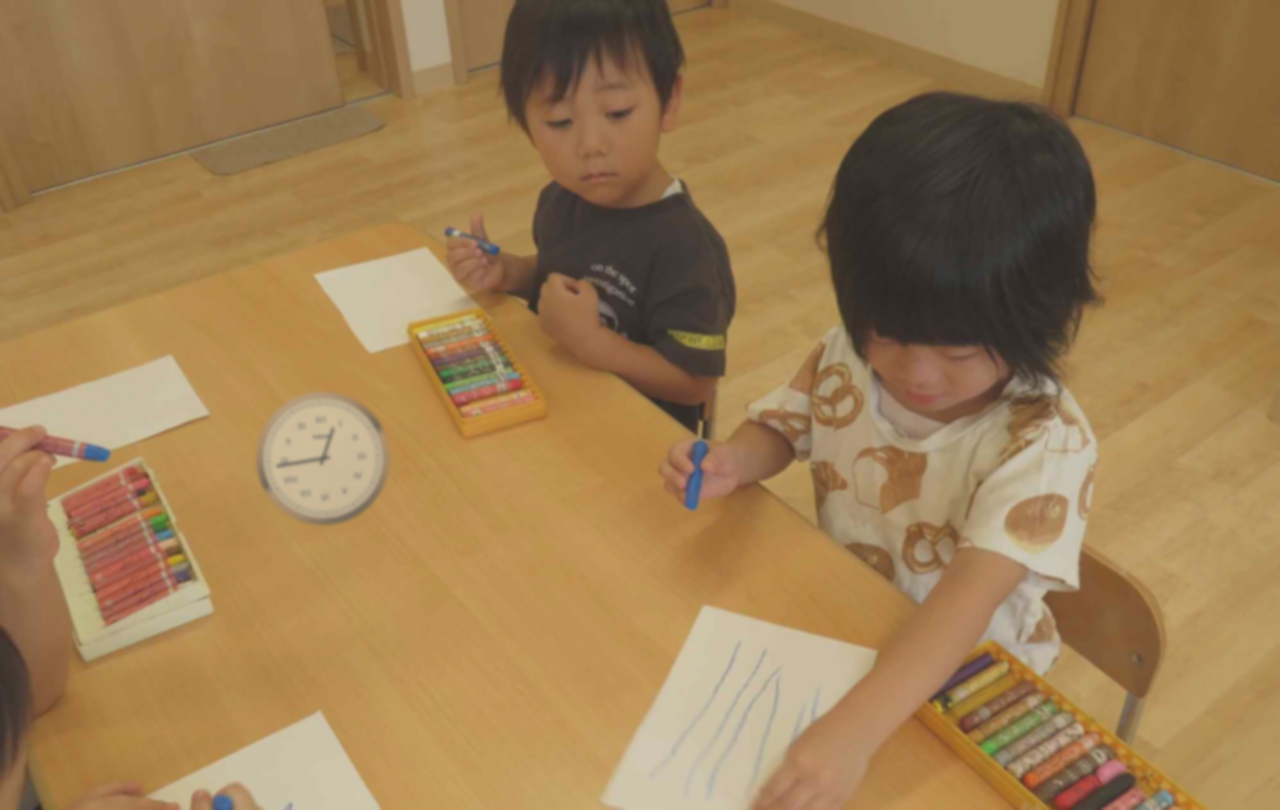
12:44
